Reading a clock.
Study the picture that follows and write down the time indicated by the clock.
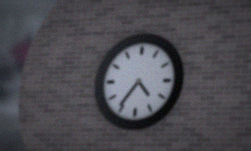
4:36
